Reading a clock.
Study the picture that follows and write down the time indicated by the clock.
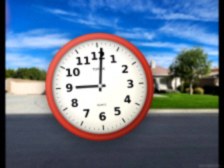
9:01
